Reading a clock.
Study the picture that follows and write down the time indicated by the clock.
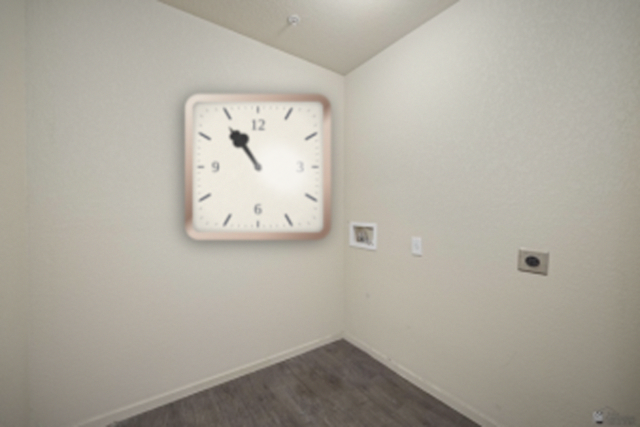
10:54
